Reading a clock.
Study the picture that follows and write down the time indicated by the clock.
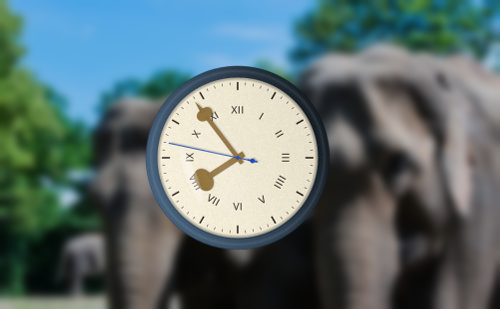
7:53:47
